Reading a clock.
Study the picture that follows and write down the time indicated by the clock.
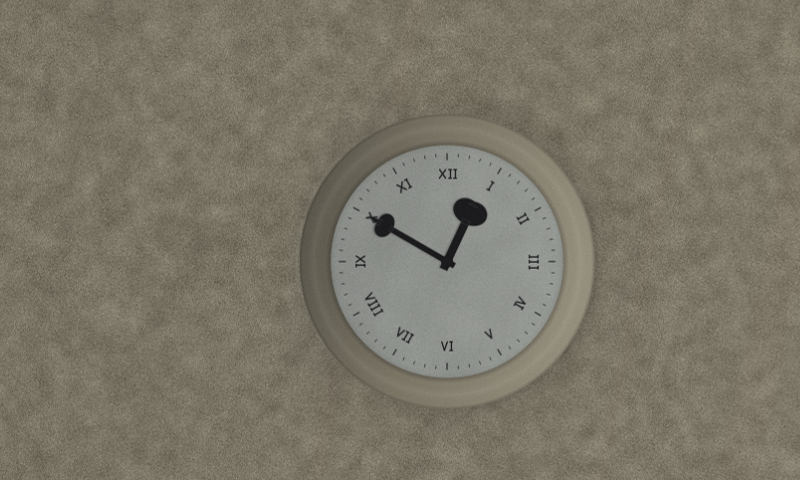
12:50
